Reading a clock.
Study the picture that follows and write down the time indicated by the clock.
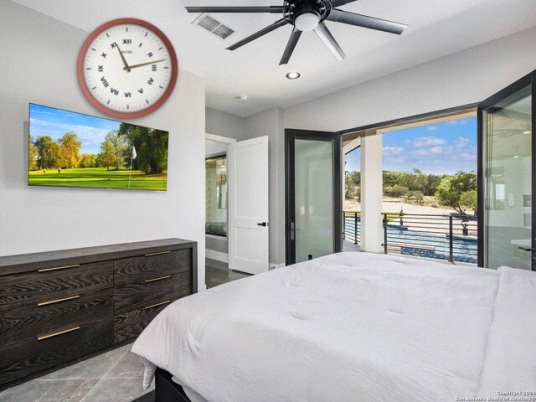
11:13
